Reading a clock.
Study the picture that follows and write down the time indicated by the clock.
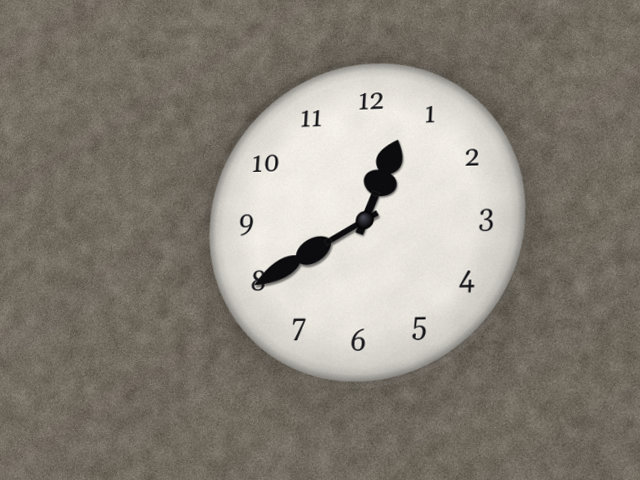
12:40
